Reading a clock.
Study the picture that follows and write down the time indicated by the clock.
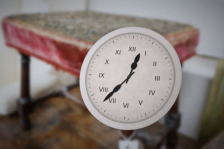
12:37
